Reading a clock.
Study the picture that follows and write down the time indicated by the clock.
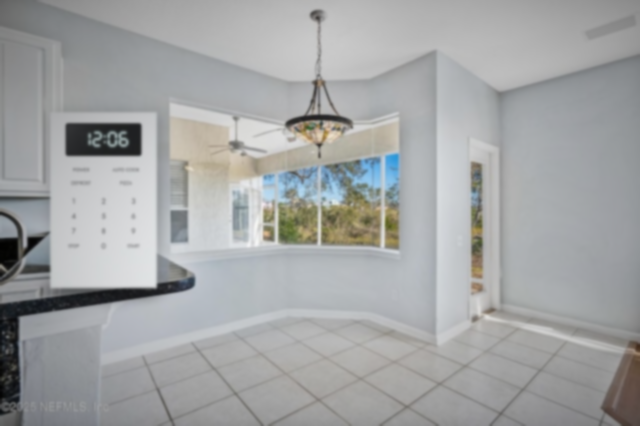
12:06
